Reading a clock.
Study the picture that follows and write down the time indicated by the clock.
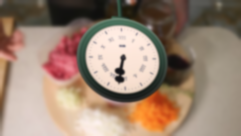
6:32
